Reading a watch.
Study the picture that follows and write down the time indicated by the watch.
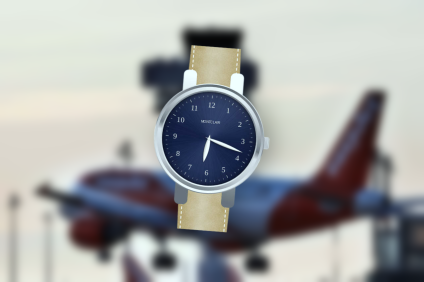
6:18
